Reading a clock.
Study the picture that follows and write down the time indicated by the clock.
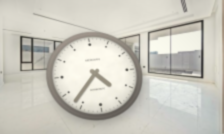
4:37
